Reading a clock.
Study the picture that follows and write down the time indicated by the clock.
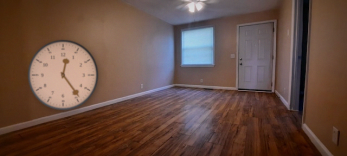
12:24
